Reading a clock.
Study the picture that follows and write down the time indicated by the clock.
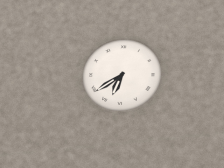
6:39
